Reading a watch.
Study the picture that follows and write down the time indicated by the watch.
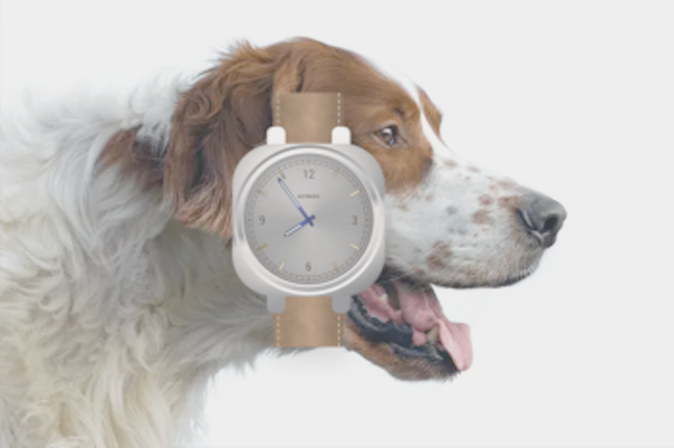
7:54
